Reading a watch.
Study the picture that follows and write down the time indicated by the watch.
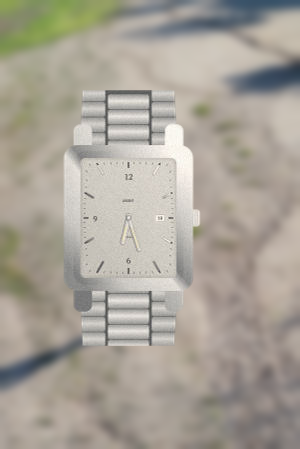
6:27
